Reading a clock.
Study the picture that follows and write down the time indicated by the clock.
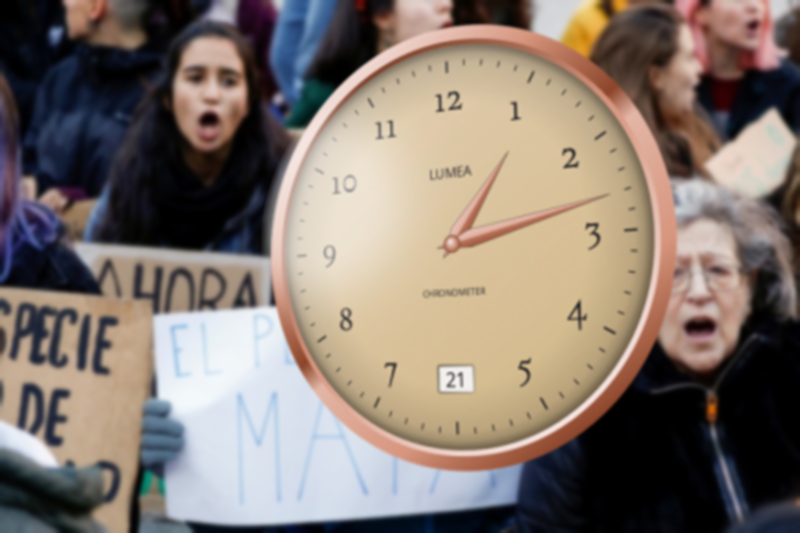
1:13
